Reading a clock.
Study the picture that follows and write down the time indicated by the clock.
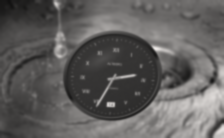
2:34
